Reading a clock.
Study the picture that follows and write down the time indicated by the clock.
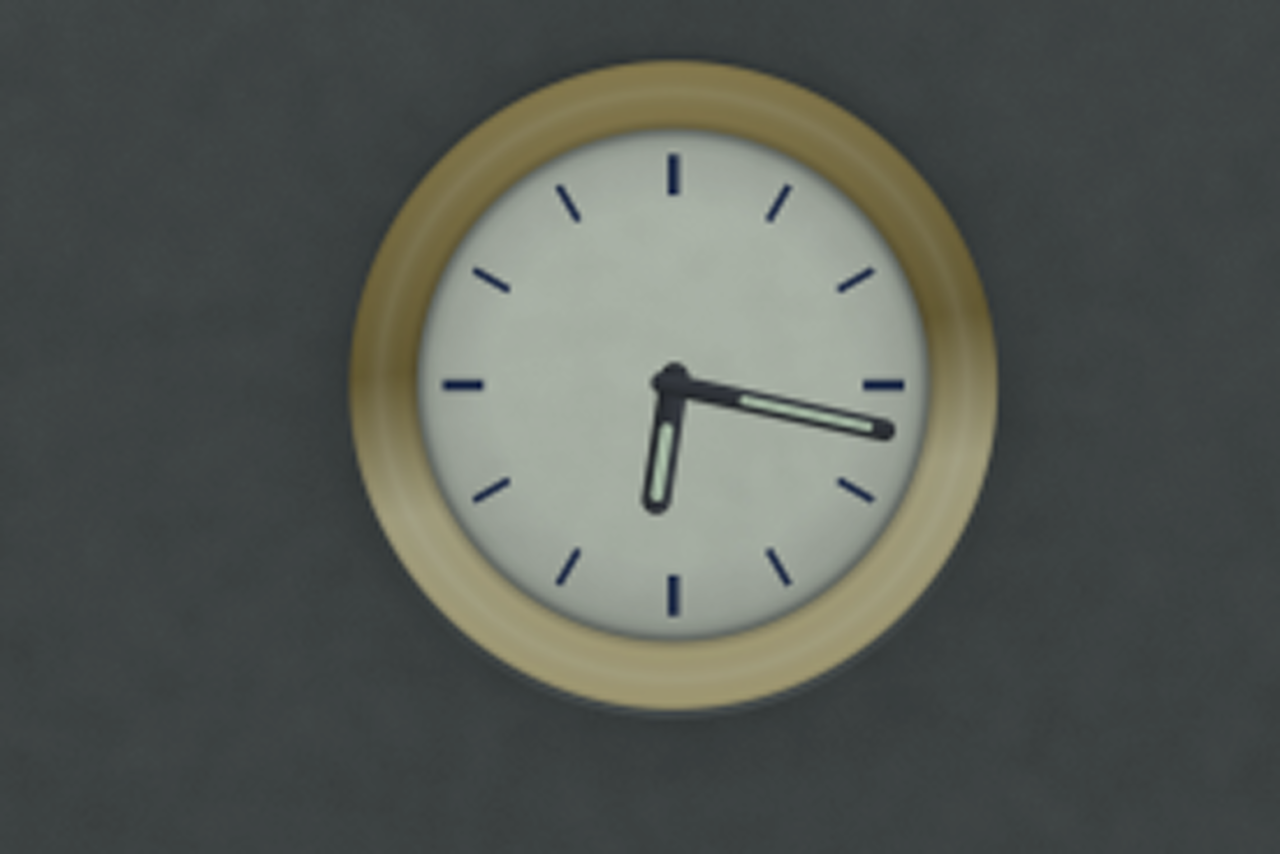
6:17
